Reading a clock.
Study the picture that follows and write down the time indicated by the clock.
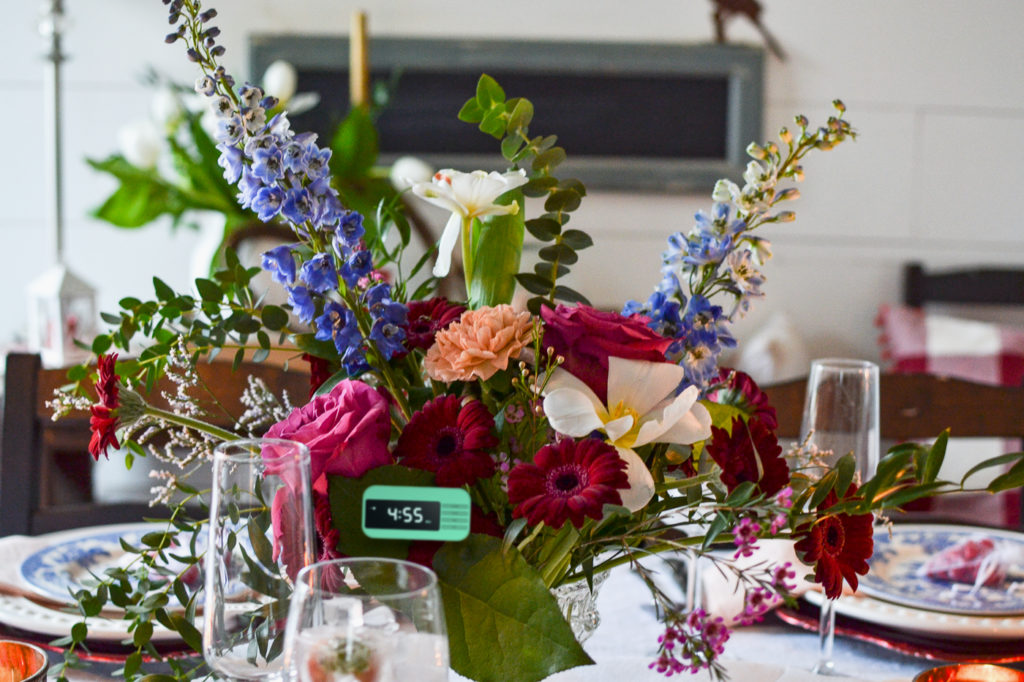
4:55
